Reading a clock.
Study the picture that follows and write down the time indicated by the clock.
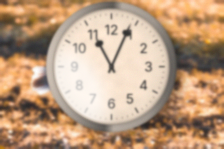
11:04
